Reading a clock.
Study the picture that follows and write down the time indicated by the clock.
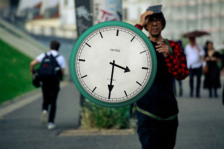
3:30
